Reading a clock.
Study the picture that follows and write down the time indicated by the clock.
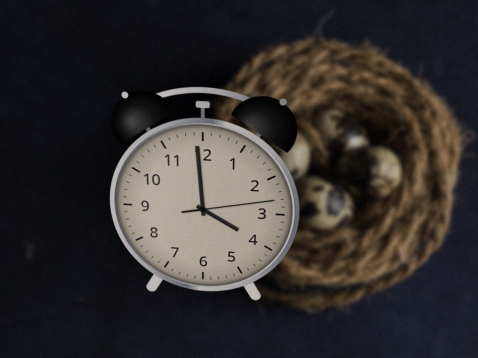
3:59:13
